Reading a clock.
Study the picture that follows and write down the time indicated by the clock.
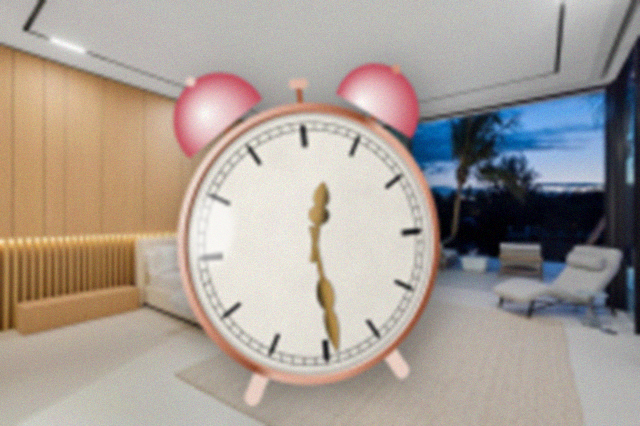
12:29
